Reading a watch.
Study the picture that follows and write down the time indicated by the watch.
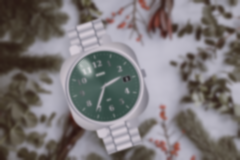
2:36
